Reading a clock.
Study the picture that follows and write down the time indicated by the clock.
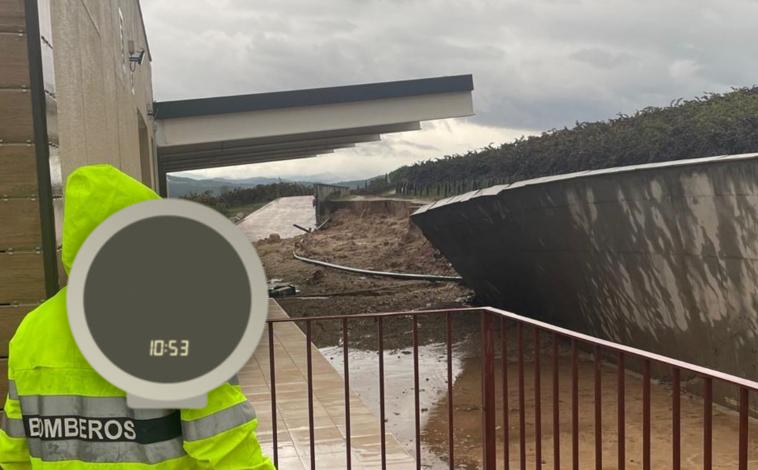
10:53
